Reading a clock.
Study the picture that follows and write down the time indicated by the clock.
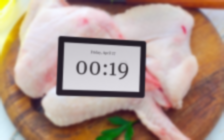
0:19
